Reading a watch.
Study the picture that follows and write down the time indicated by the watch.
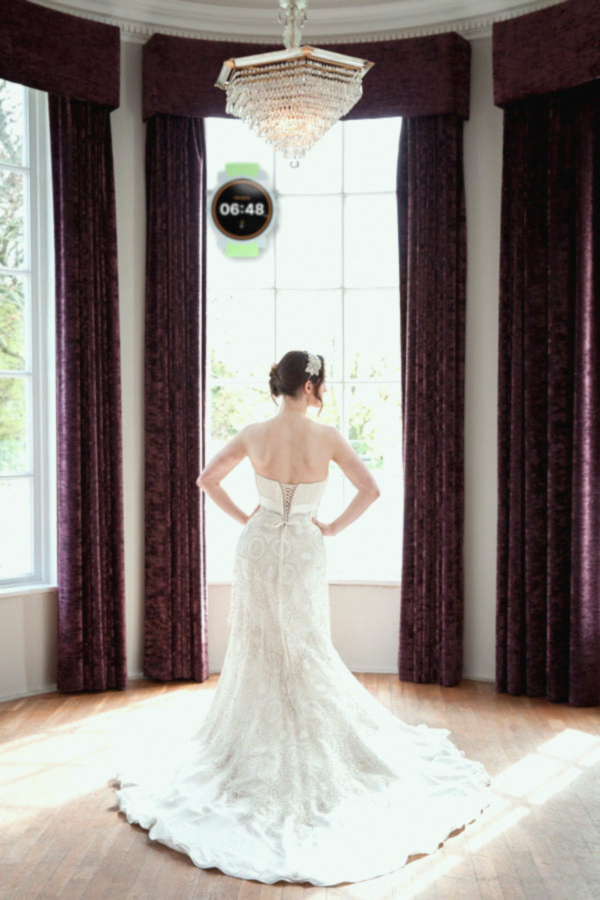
6:48
